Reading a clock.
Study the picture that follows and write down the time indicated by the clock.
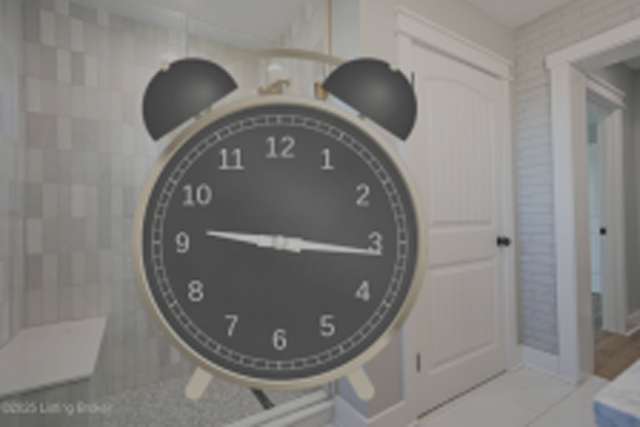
9:16
